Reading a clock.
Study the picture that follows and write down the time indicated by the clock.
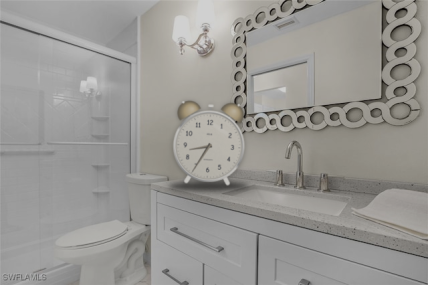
8:35
